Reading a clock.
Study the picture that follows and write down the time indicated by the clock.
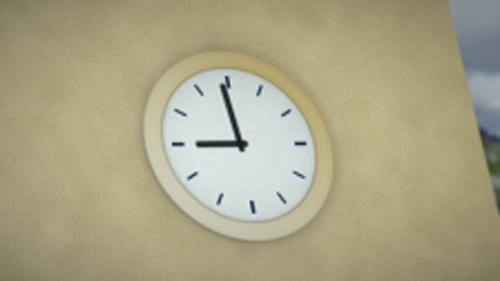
8:59
